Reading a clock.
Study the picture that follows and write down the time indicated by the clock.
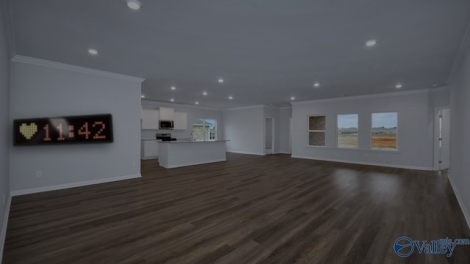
11:42
